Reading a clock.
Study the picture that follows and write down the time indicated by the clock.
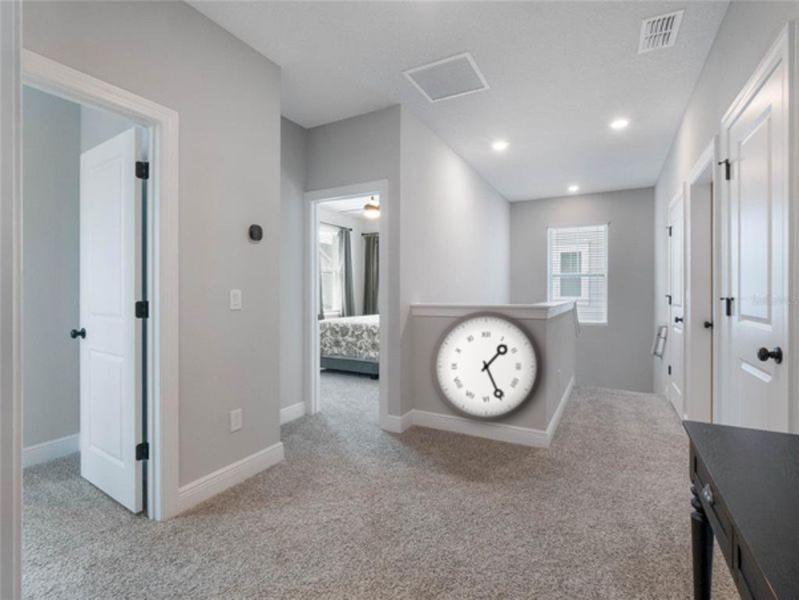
1:26
